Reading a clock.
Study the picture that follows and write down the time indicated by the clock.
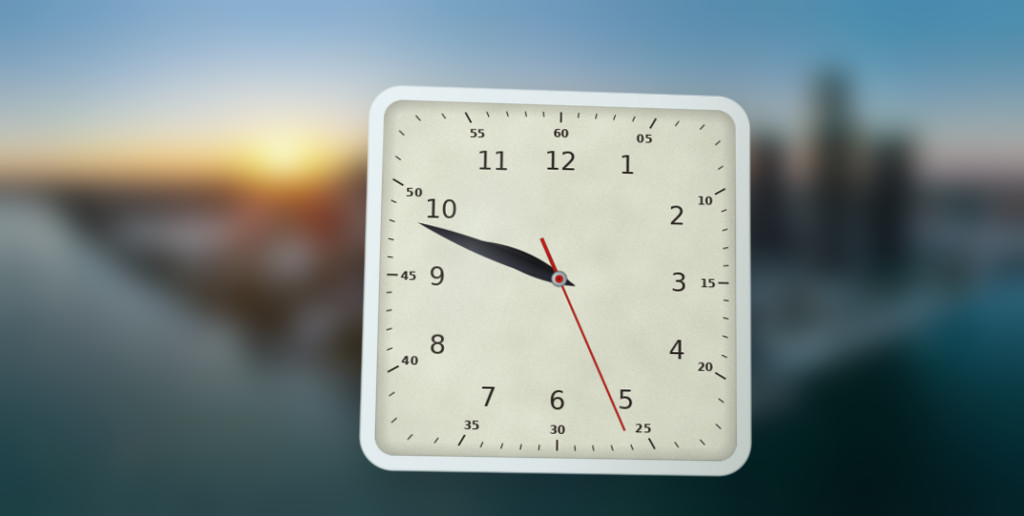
9:48:26
